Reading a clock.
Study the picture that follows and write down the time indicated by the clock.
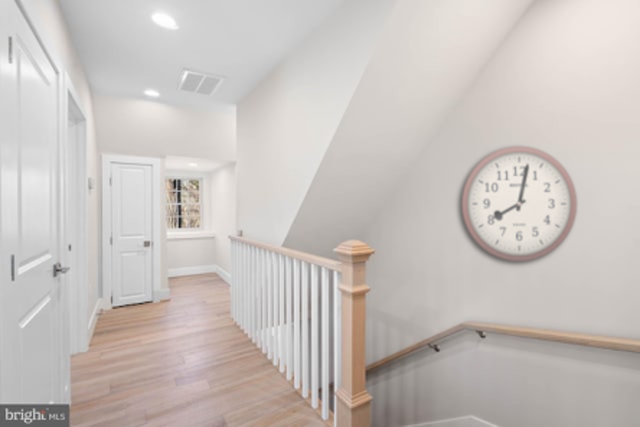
8:02
